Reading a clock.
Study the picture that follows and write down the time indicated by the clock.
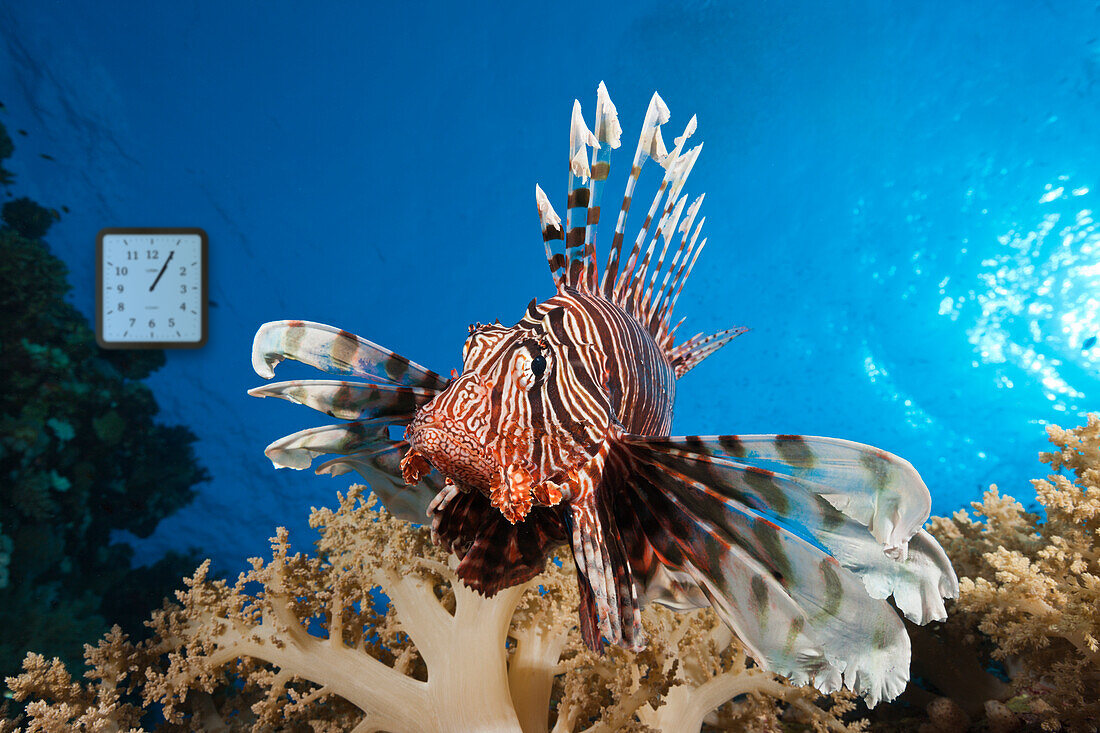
1:05
